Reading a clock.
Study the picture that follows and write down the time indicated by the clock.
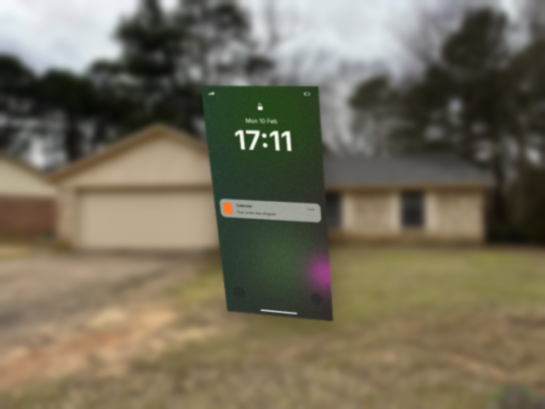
17:11
